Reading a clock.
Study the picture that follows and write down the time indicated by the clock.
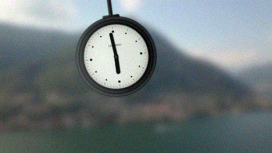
5:59
